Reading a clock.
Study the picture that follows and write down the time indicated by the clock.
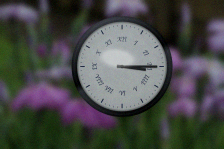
3:15
